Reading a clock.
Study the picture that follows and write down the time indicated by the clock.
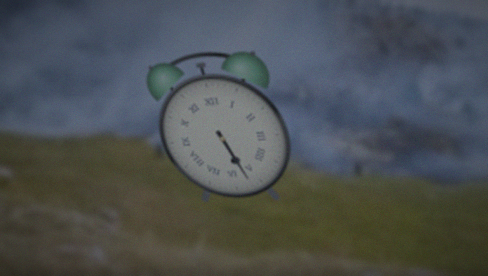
5:27
